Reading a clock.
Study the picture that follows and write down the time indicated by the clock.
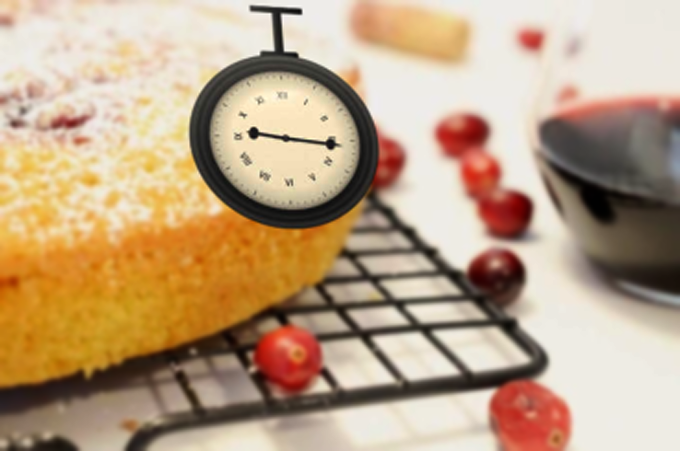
9:16
